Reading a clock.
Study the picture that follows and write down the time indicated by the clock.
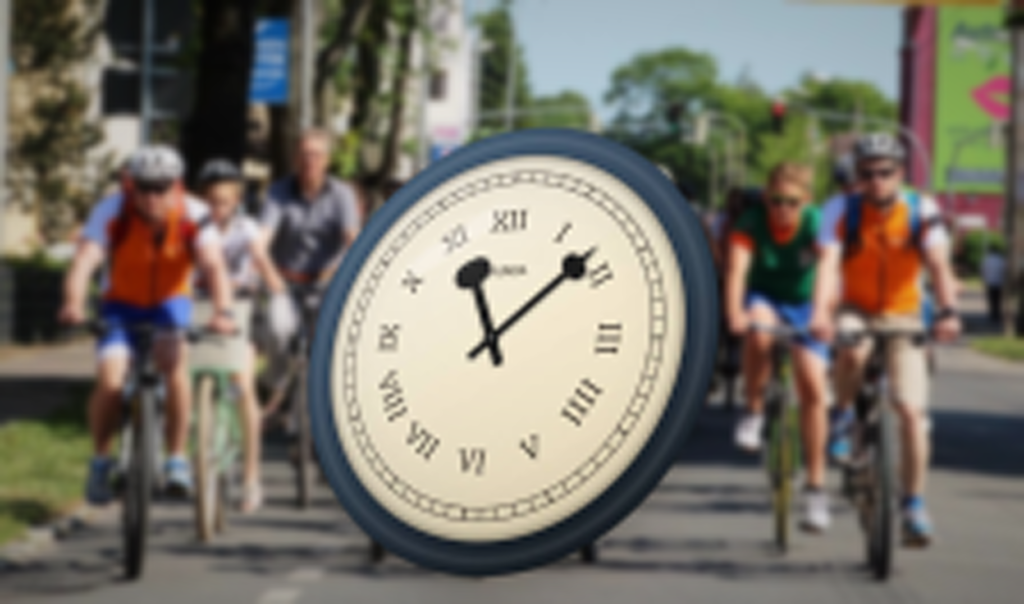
11:08
